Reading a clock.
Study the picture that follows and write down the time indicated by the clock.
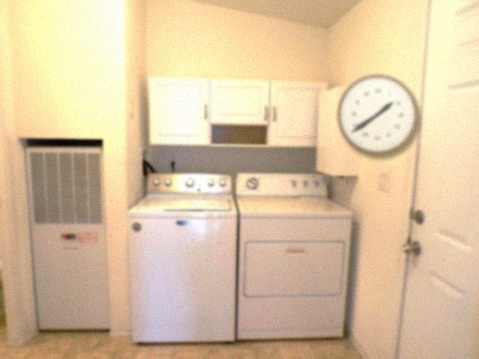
1:39
